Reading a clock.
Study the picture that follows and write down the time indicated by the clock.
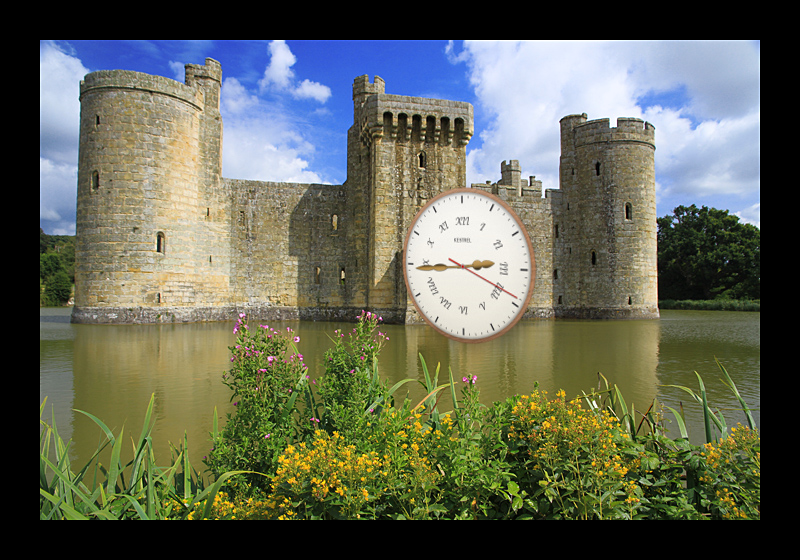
2:44:19
